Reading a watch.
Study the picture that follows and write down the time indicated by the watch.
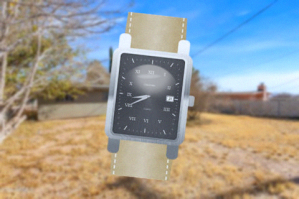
8:40
